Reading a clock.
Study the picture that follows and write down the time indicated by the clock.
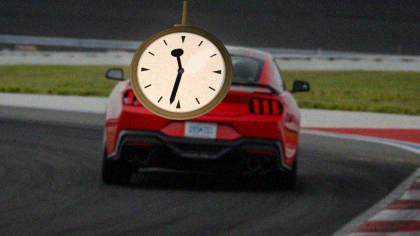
11:32
